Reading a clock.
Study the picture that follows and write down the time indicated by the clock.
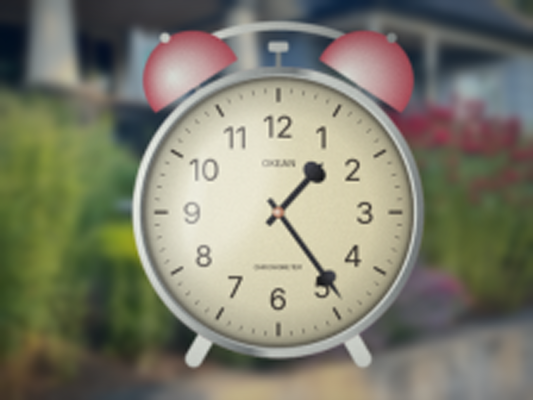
1:24
